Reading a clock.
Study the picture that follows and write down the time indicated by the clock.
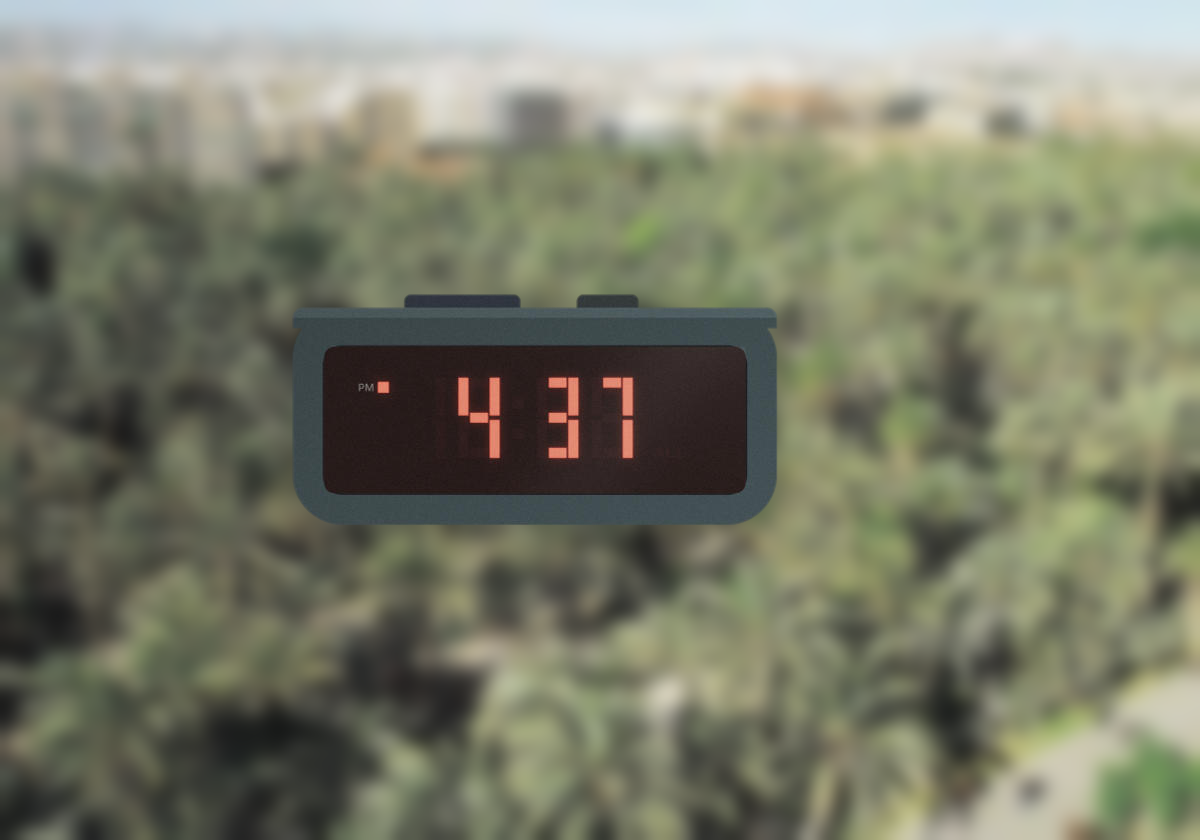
4:37
